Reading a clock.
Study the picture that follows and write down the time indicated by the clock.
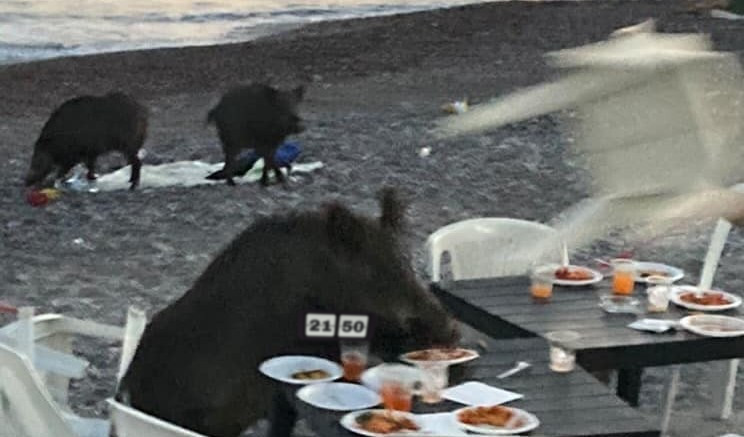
21:50
